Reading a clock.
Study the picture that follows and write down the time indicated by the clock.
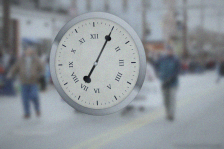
7:05
